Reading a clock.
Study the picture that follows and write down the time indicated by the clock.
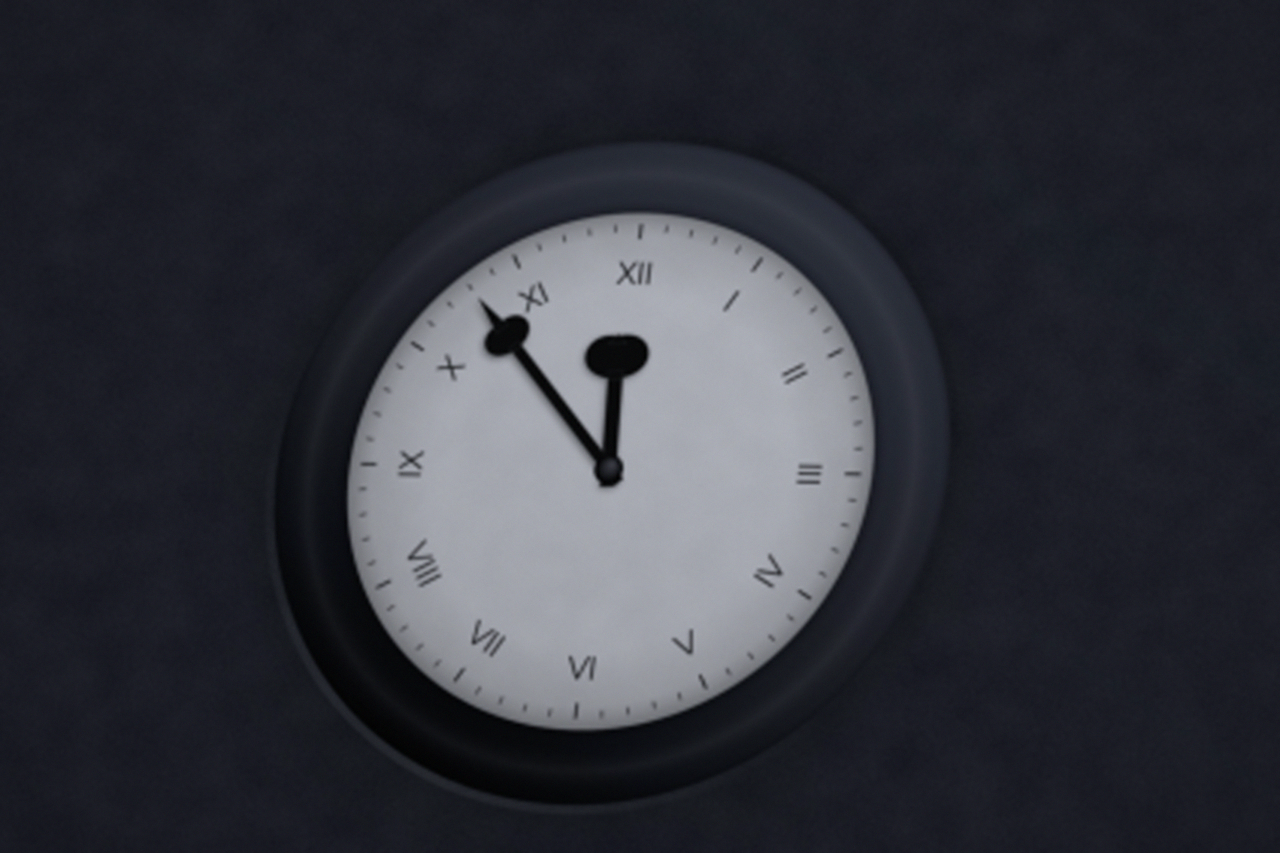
11:53
